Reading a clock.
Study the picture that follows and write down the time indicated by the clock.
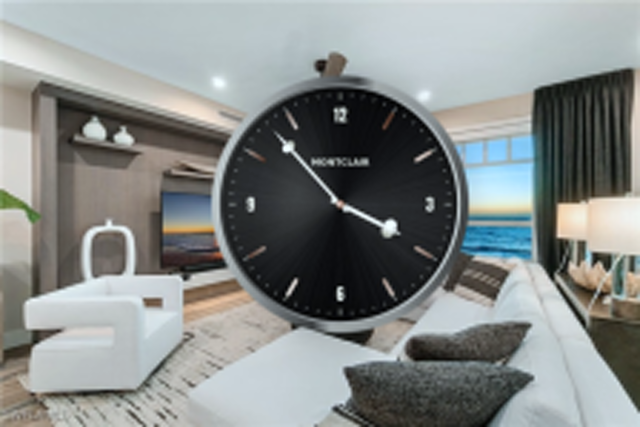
3:53
